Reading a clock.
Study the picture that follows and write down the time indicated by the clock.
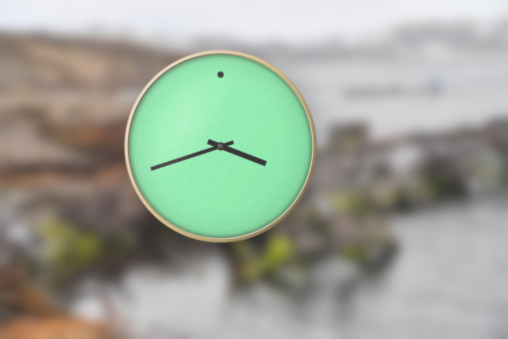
3:42
